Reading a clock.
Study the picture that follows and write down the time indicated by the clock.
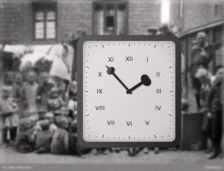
1:53
